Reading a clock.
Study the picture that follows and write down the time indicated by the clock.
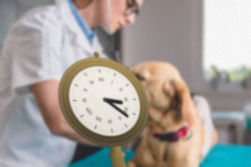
3:22
